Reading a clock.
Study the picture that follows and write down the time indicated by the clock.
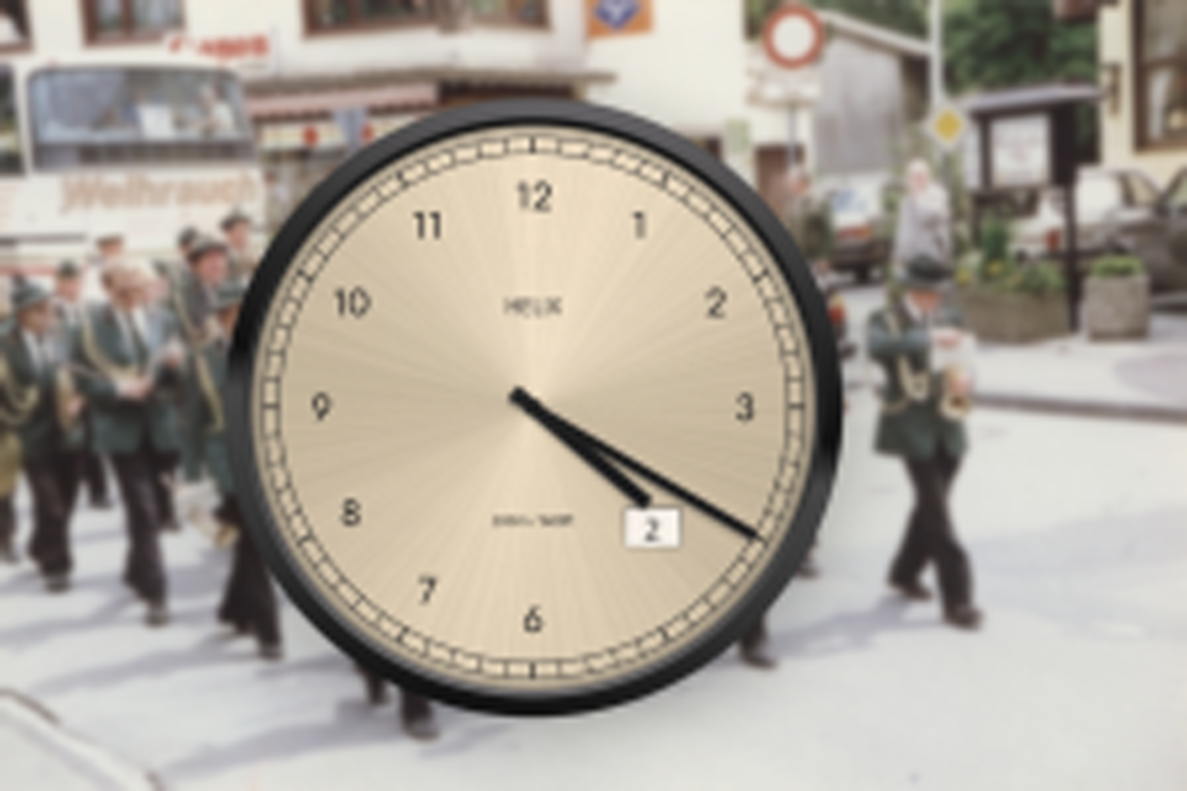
4:20
